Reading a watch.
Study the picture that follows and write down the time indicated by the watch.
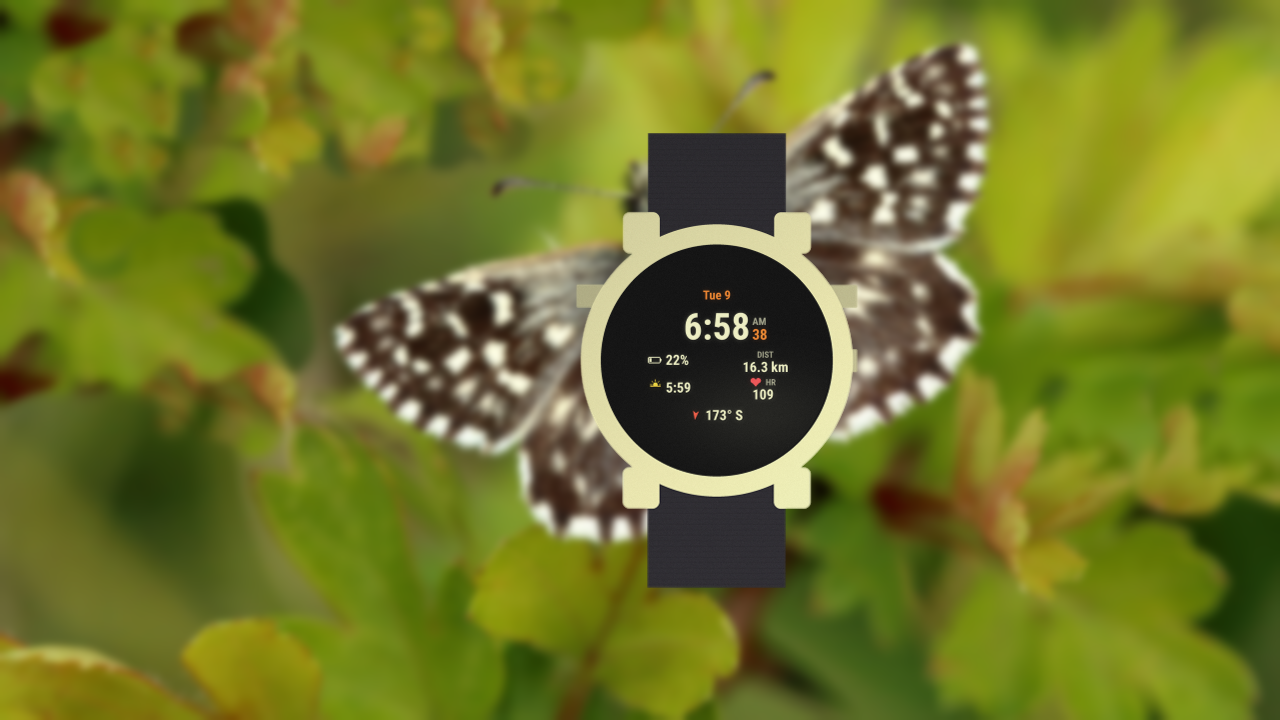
6:58:38
